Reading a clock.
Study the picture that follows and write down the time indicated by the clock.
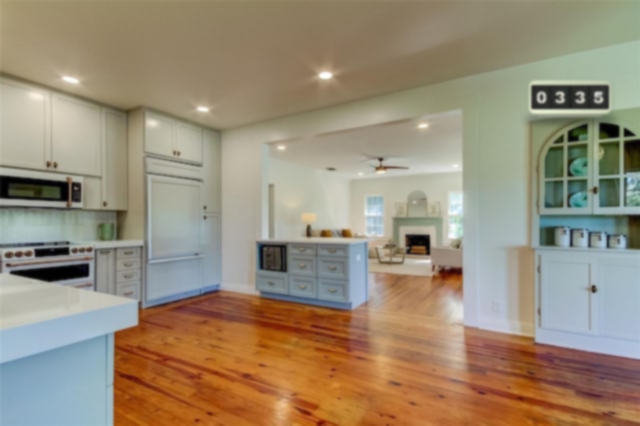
3:35
